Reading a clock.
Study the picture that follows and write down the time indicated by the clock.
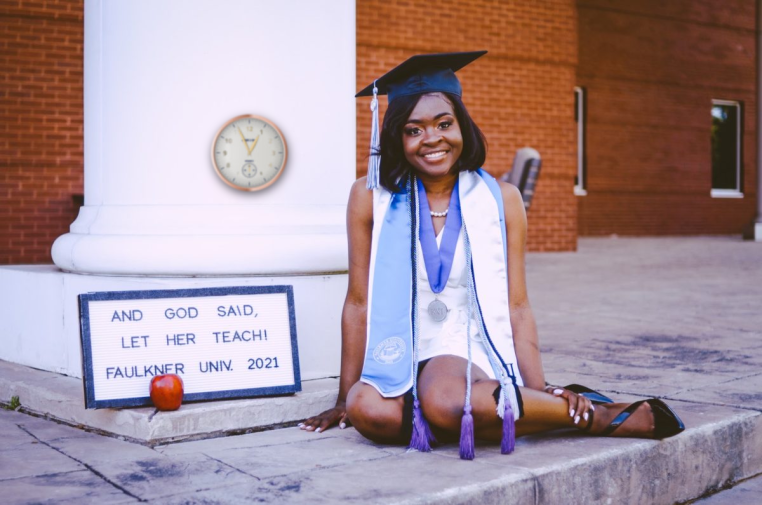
12:56
